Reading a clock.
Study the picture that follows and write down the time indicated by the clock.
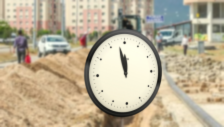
11:58
